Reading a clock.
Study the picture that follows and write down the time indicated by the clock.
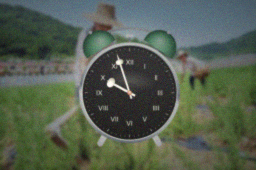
9:57
